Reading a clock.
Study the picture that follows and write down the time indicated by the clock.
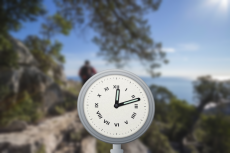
12:12
